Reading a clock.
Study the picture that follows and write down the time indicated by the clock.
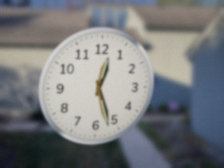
12:27
